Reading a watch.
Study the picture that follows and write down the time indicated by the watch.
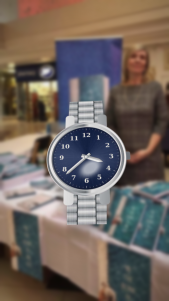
3:38
